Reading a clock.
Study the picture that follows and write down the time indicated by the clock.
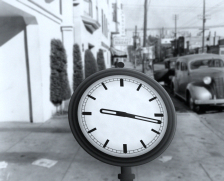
9:17
